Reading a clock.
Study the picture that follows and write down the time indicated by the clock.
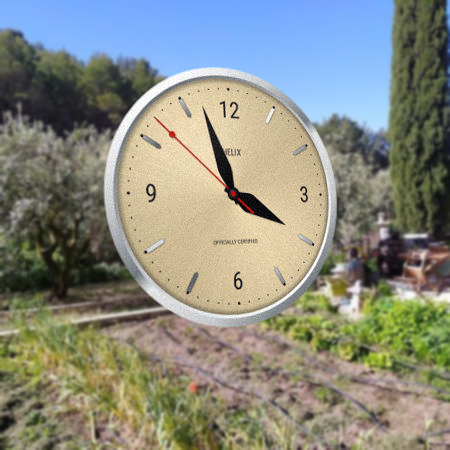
3:56:52
